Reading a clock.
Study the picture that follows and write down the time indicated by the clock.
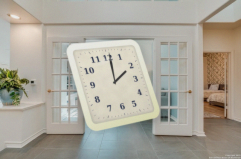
2:01
